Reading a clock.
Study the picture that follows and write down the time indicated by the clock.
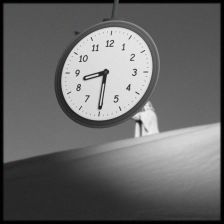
8:30
